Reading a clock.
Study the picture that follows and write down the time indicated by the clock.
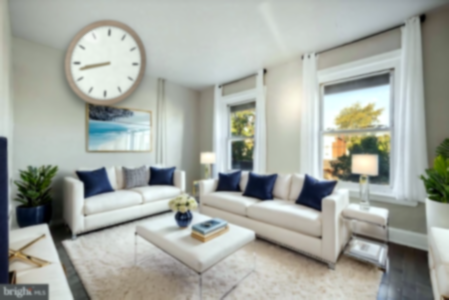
8:43
